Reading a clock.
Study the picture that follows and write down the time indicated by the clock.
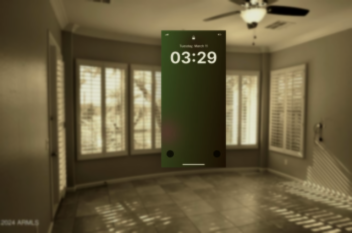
3:29
